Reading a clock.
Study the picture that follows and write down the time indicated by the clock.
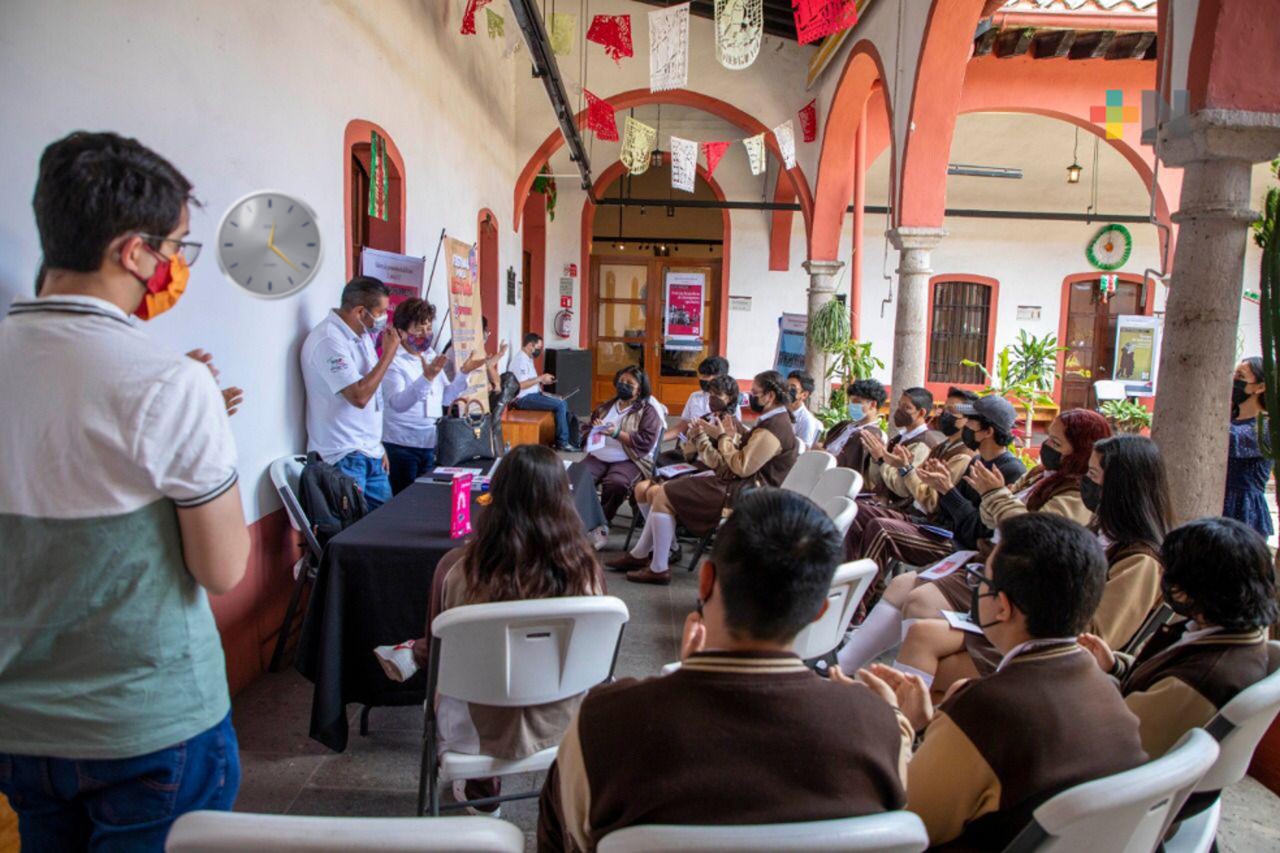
12:22
